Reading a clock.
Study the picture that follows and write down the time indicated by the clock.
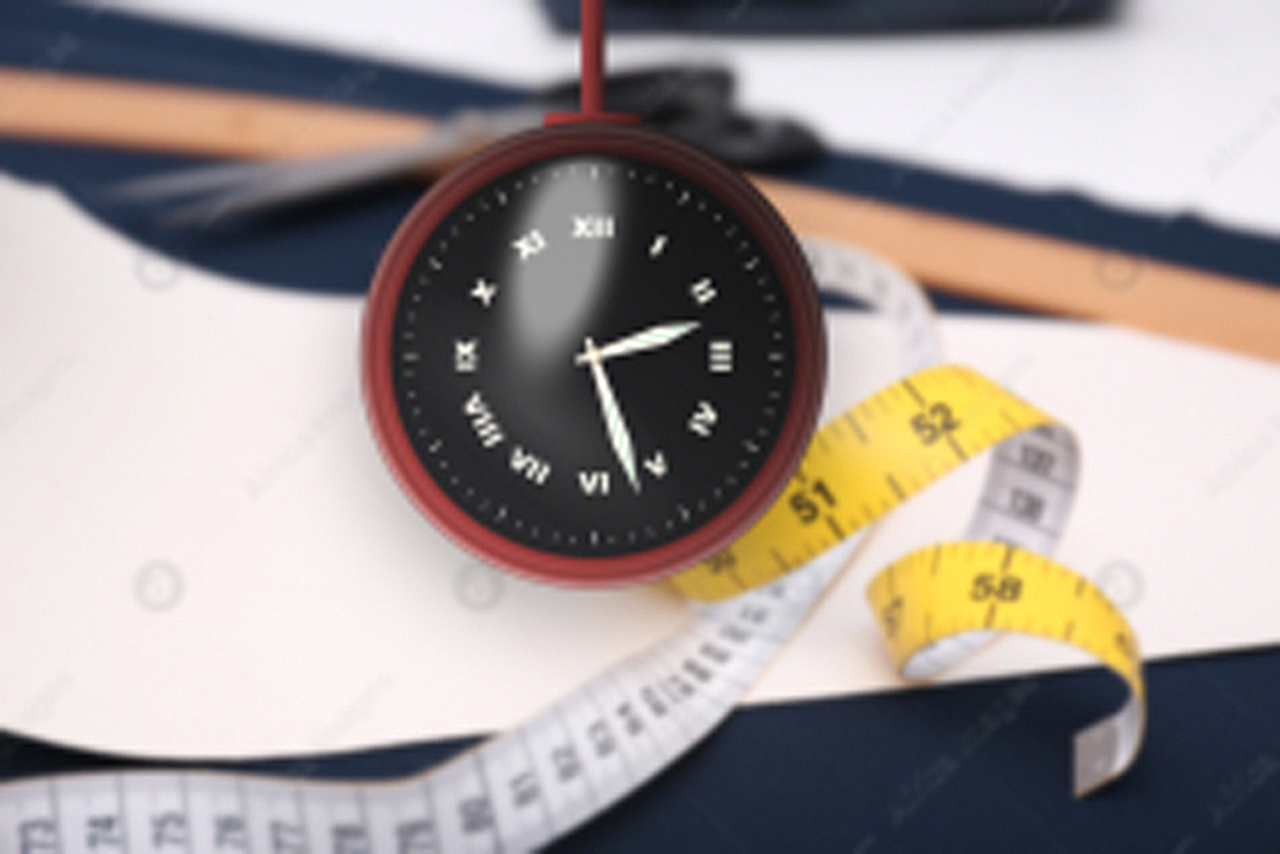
2:27
